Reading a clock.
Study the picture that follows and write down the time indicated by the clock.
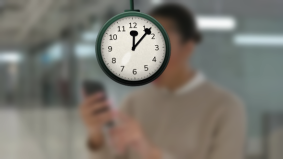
12:07
